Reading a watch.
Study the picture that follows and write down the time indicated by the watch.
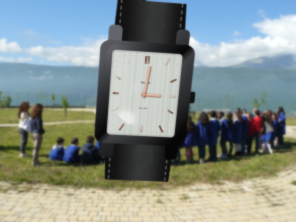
3:01
